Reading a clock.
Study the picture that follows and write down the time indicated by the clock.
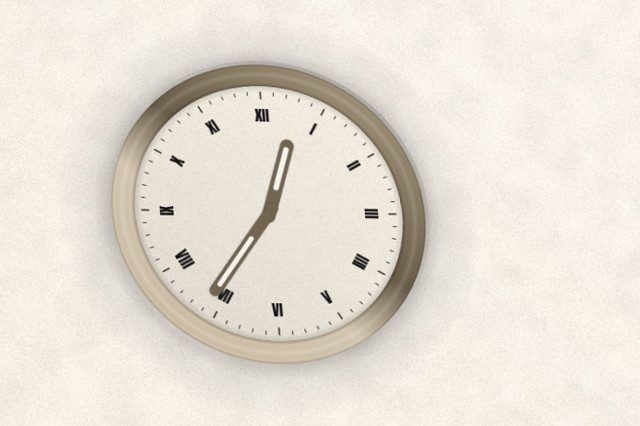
12:36
